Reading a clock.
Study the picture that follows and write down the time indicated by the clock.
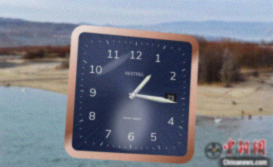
1:16
